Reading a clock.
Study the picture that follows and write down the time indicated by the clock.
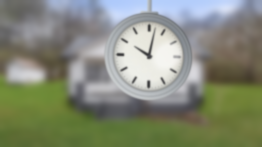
10:02
